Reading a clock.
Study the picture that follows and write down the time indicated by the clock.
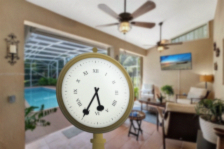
5:35
